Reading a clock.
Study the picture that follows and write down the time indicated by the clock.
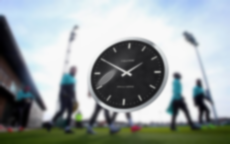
1:50
